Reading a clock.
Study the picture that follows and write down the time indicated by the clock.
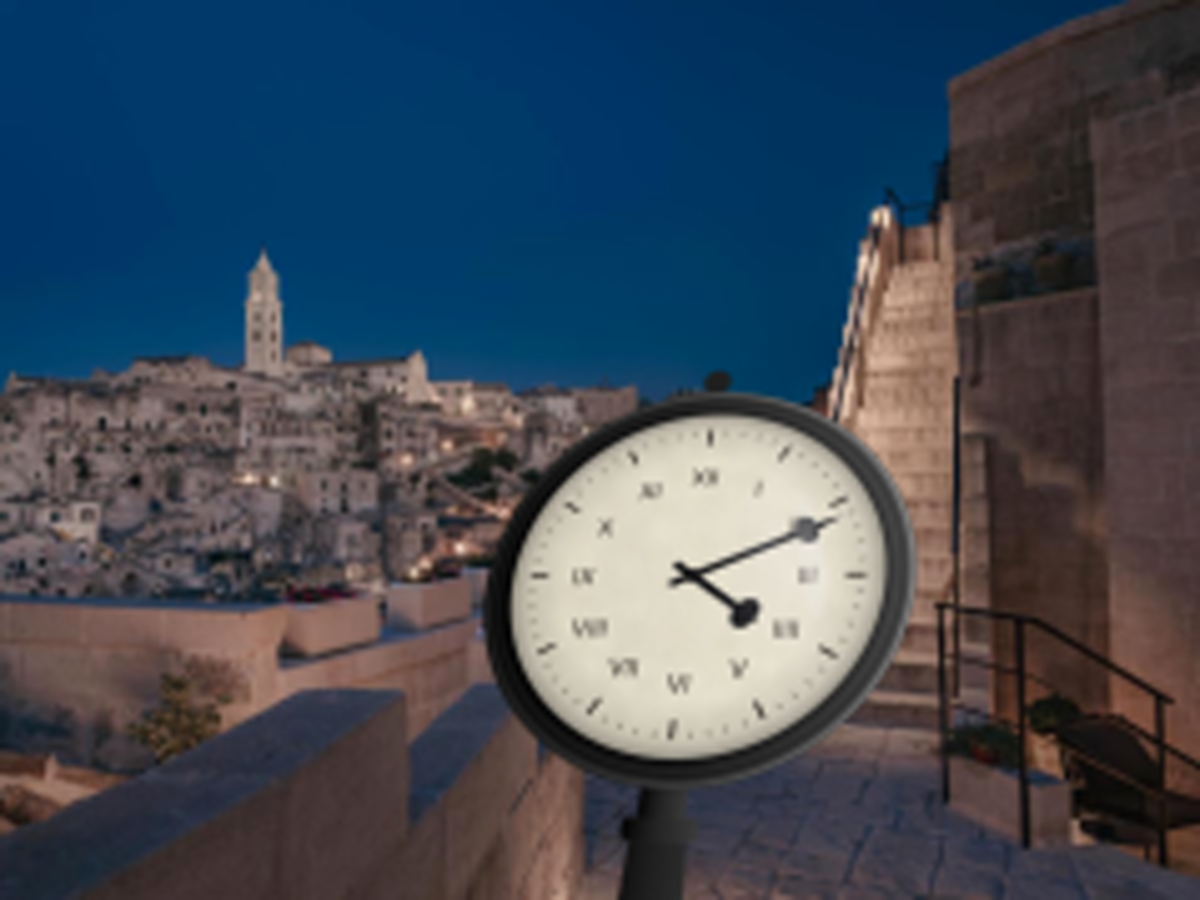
4:11
